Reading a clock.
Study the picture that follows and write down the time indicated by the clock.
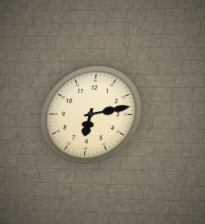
6:13
